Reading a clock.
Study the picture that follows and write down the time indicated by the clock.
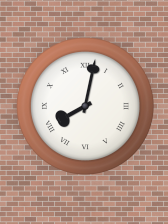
8:02
